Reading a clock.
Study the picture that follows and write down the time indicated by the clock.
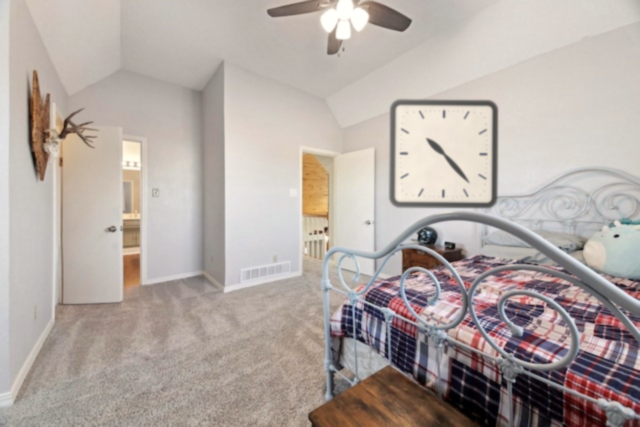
10:23
